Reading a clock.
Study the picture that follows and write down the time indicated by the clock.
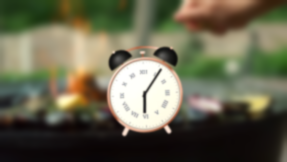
6:06
